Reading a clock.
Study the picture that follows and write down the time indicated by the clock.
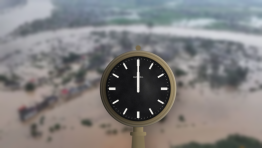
12:00
